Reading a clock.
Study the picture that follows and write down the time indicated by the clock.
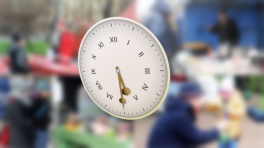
5:30
